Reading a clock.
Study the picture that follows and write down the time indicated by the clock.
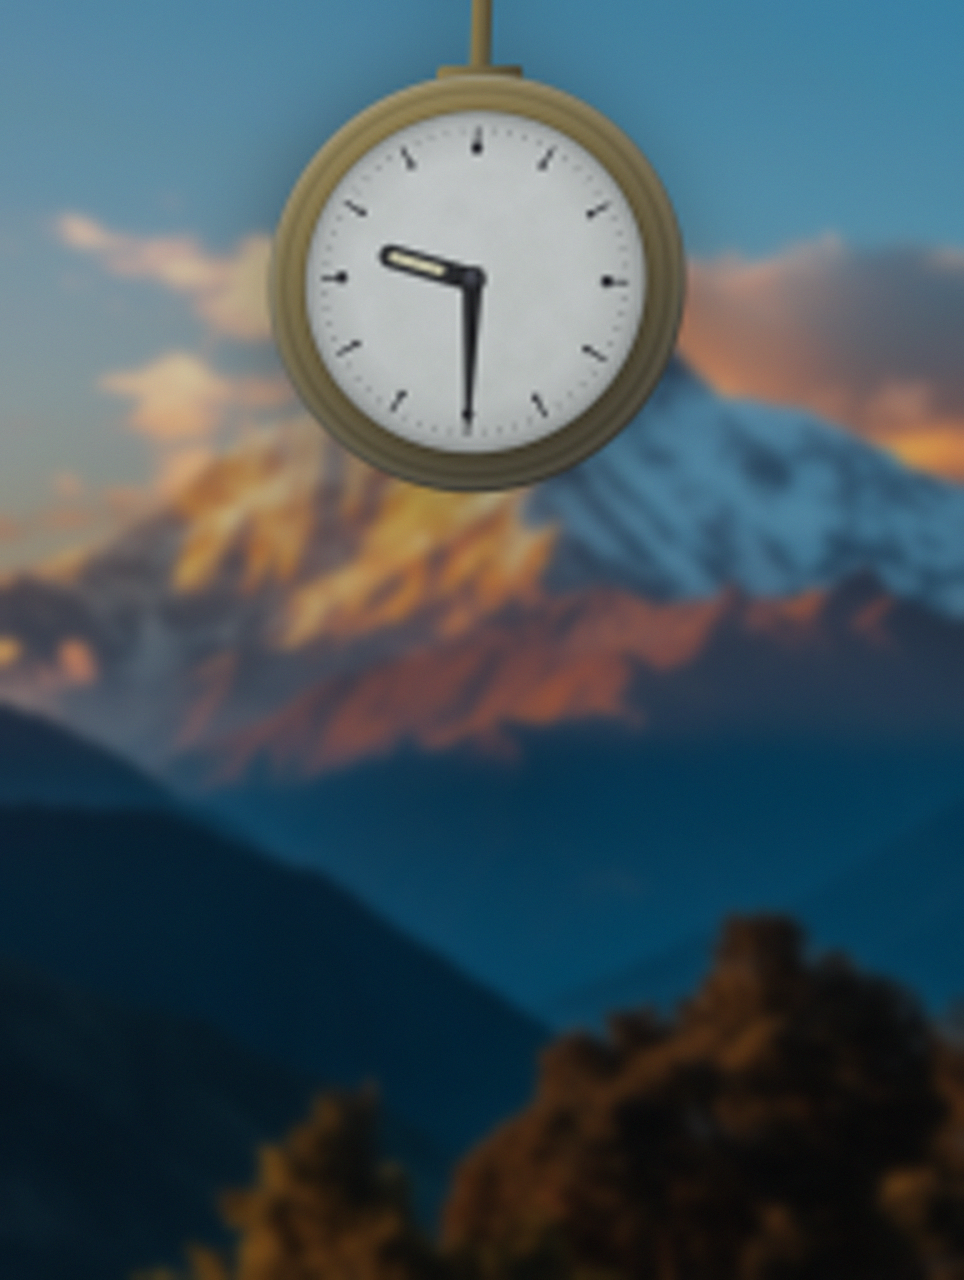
9:30
